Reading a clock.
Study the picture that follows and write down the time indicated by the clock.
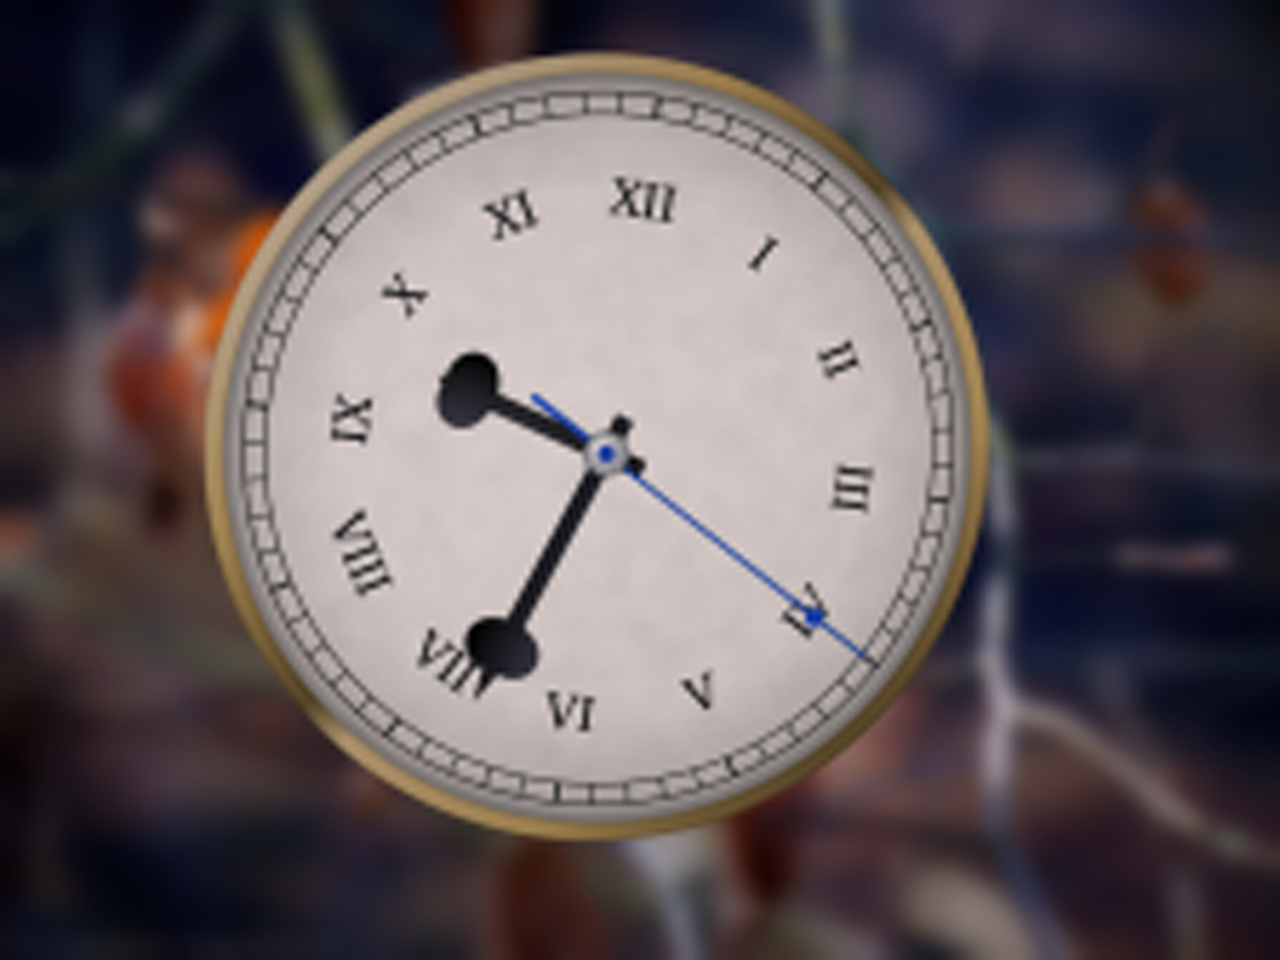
9:33:20
